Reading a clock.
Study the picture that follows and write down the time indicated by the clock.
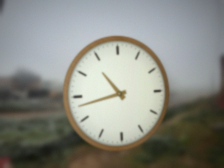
10:43
